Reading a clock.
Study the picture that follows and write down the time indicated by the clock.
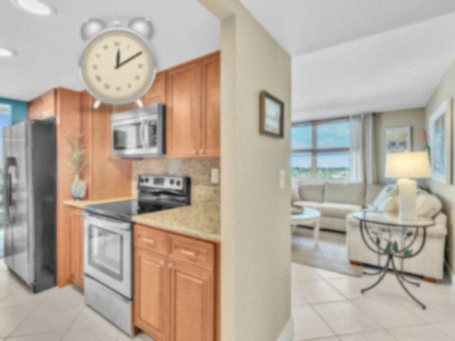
12:10
